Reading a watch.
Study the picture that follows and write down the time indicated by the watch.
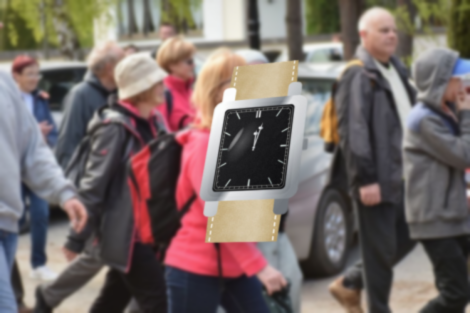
12:02
